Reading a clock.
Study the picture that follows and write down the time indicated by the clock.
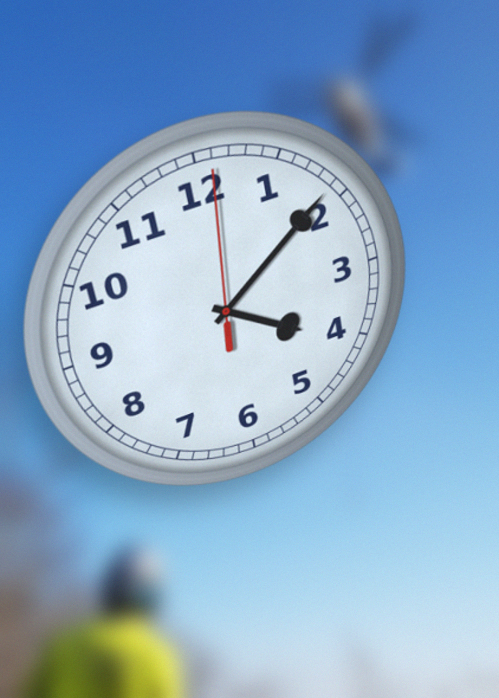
4:09:01
